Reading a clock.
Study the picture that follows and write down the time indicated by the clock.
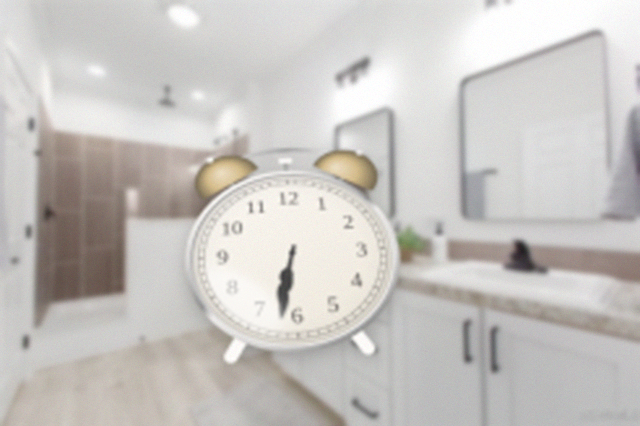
6:32
